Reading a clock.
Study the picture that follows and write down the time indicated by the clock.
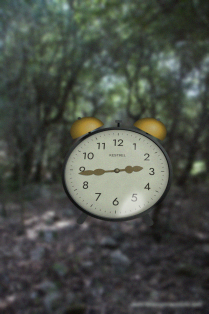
2:44
